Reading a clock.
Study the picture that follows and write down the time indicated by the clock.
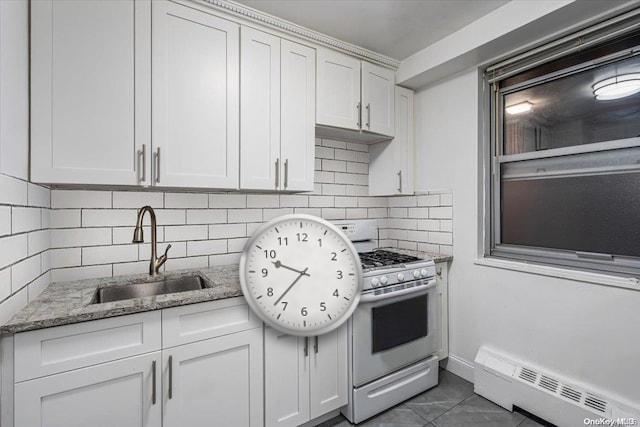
9:37
